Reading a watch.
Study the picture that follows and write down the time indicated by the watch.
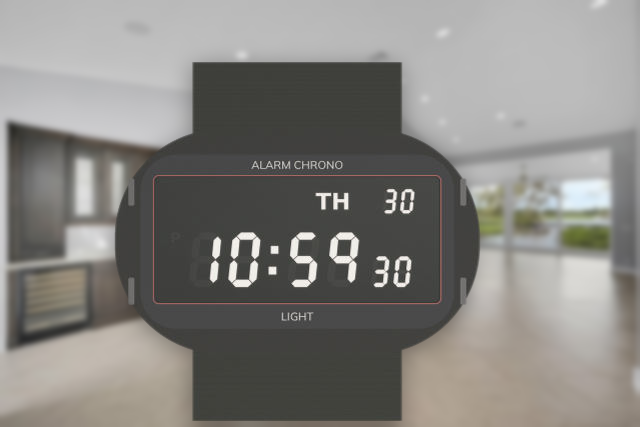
10:59:30
